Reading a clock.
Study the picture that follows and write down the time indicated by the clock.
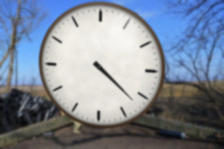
4:22
